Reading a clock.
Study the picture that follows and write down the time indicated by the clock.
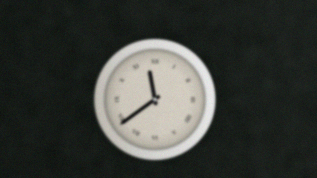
11:39
